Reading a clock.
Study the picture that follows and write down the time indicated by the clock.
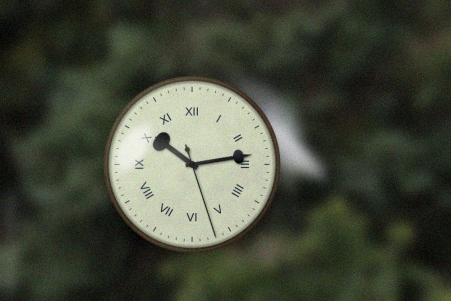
10:13:27
